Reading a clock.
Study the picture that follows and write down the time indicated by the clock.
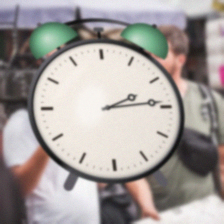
2:14
